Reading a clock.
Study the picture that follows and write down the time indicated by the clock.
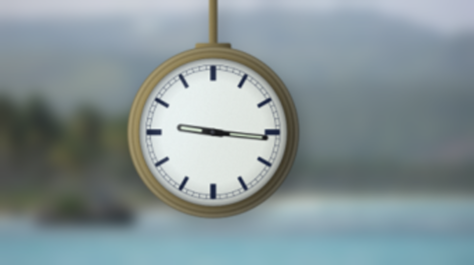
9:16
